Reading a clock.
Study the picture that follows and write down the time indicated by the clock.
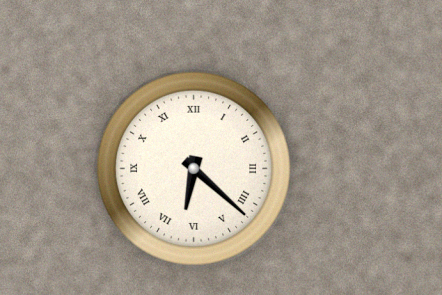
6:22
